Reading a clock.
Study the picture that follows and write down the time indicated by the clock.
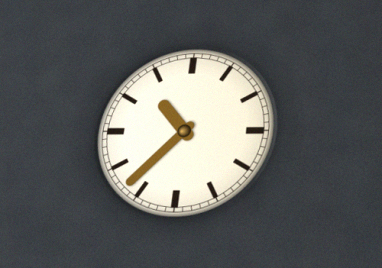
10:37
